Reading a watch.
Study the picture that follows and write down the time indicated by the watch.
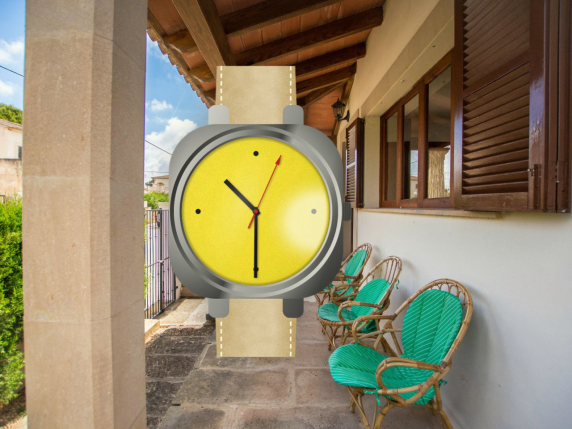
10:30:04
